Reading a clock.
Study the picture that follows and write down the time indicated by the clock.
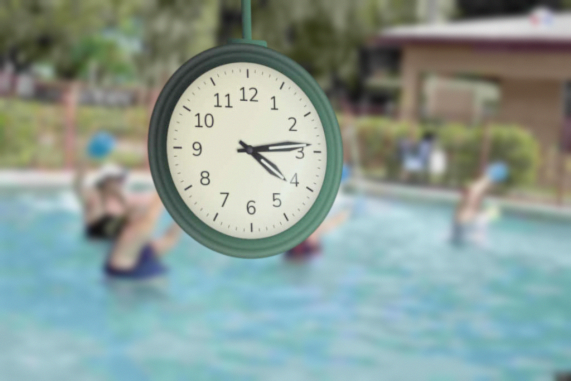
4:14
